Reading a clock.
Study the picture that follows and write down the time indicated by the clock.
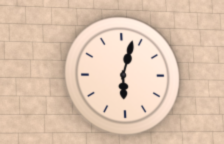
6:03
